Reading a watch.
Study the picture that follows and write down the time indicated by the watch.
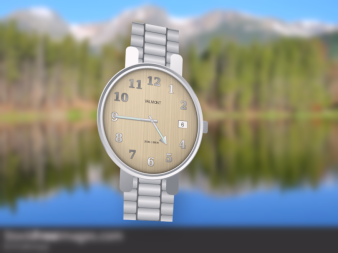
4:45
